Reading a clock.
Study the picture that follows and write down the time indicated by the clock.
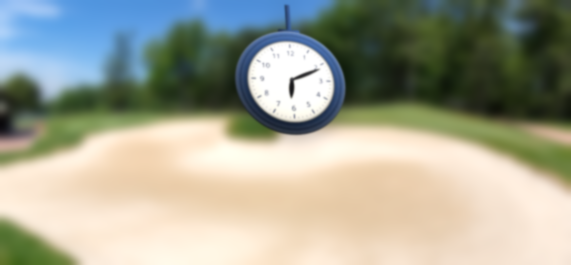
6:11
